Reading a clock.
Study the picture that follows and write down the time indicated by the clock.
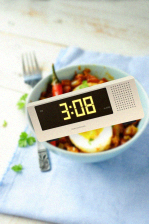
3:08
